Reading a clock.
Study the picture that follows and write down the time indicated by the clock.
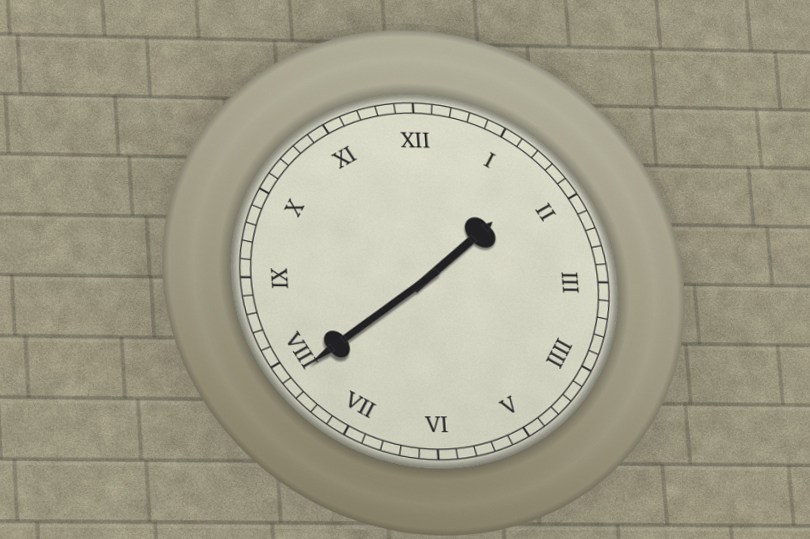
1:39
